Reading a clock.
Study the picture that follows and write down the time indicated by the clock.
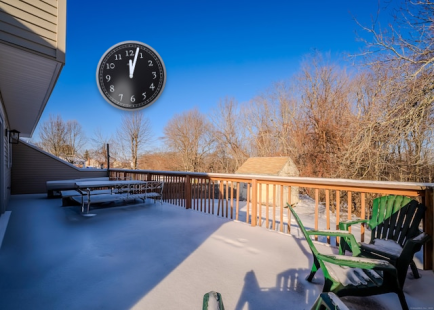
12:03
